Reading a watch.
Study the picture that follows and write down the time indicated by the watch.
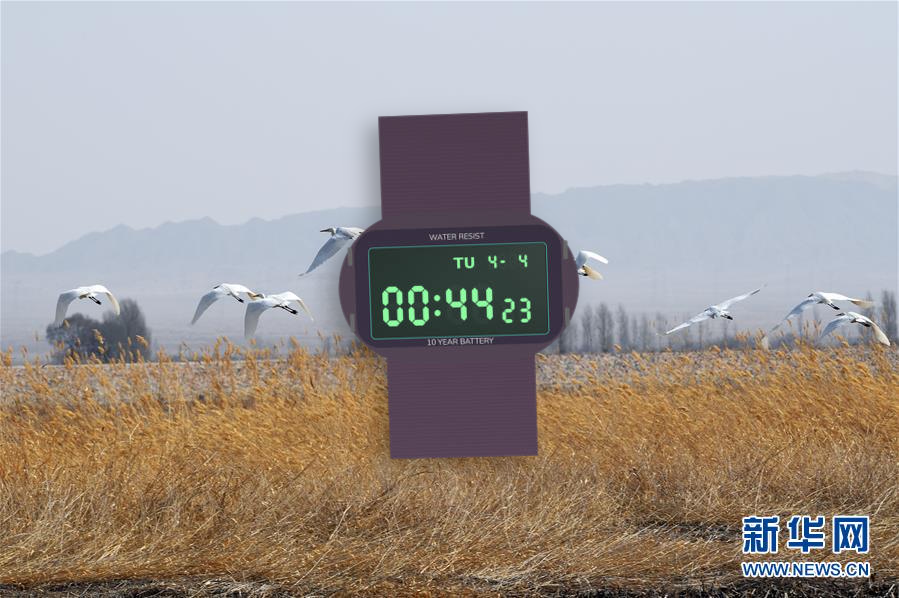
0:44:23
